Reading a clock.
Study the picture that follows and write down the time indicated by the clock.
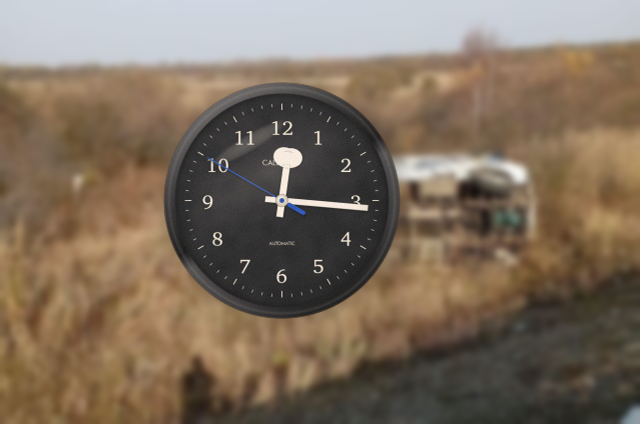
12:15:50
